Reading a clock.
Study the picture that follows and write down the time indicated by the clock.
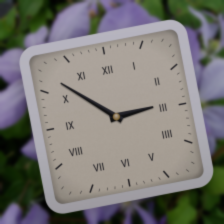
2:52
